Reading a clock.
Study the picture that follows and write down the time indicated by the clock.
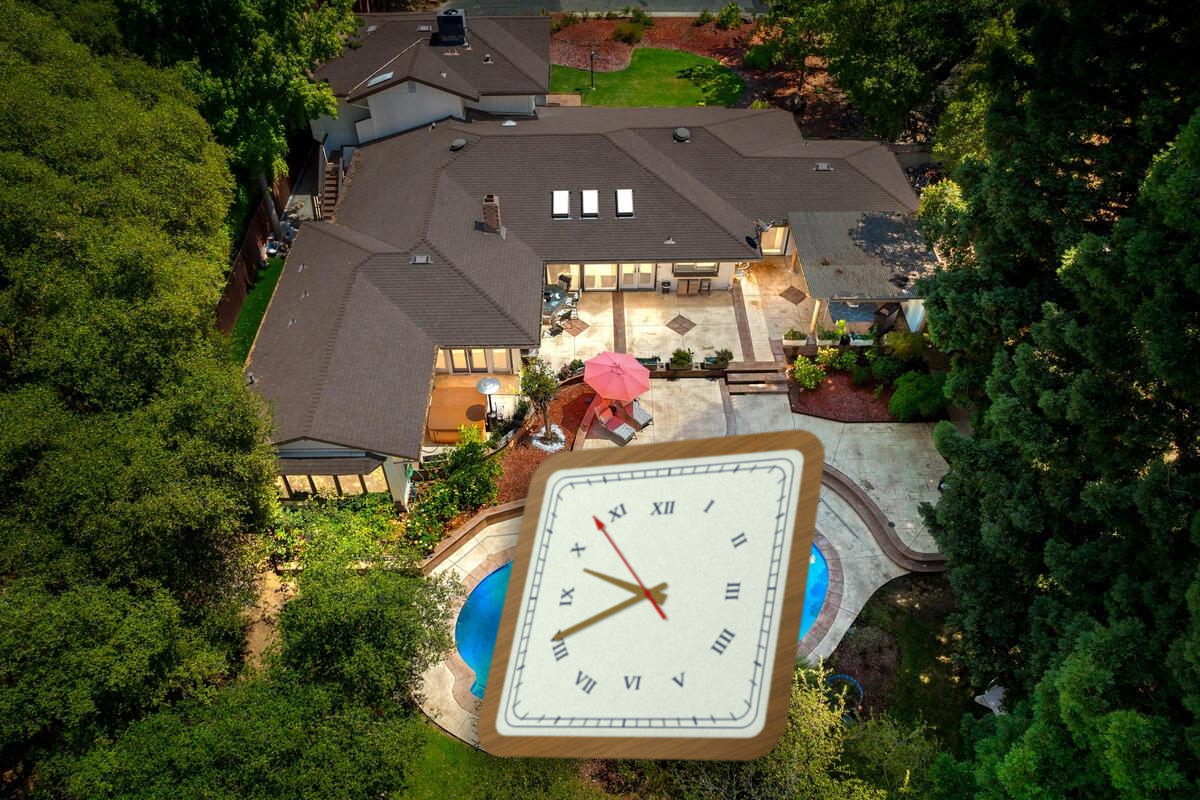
9:40:53
